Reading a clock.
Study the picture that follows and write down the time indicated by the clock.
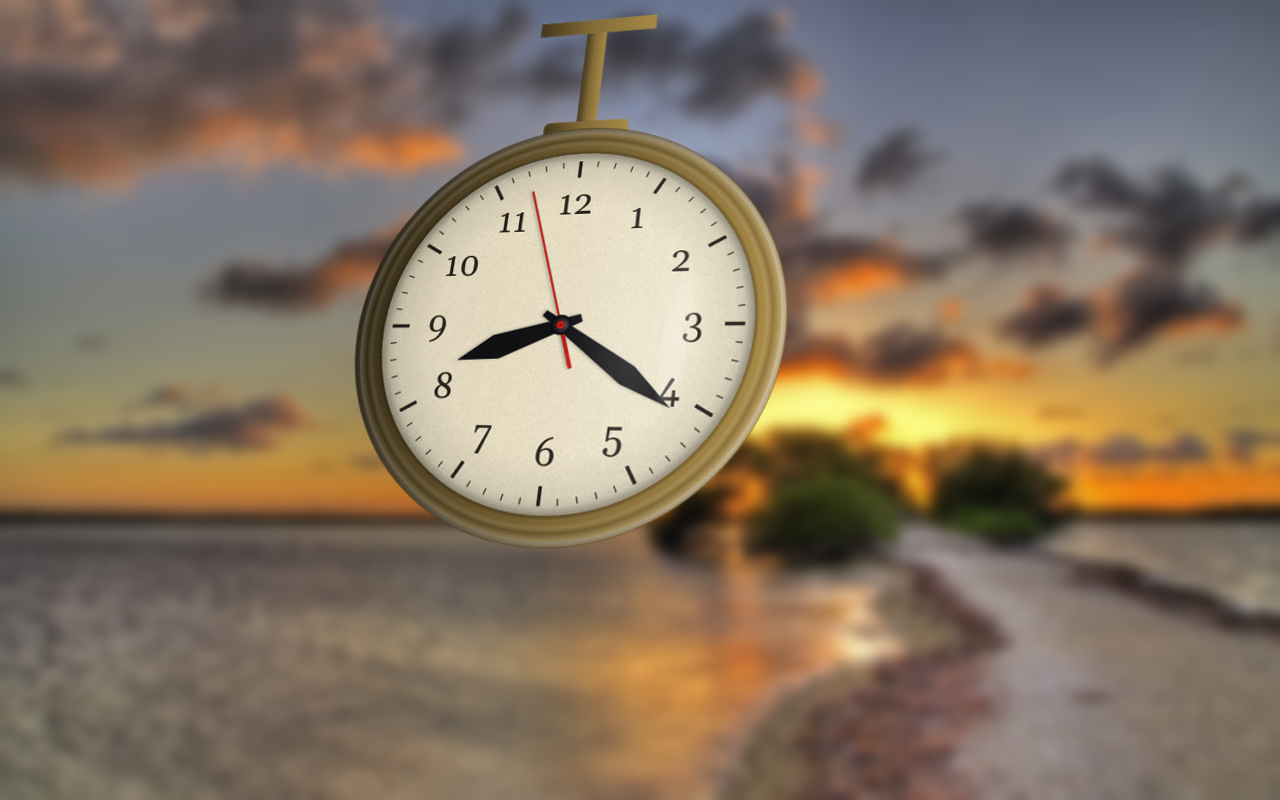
8:20:57
